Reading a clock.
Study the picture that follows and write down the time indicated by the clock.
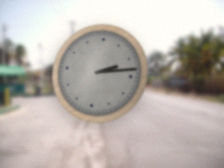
2:13
